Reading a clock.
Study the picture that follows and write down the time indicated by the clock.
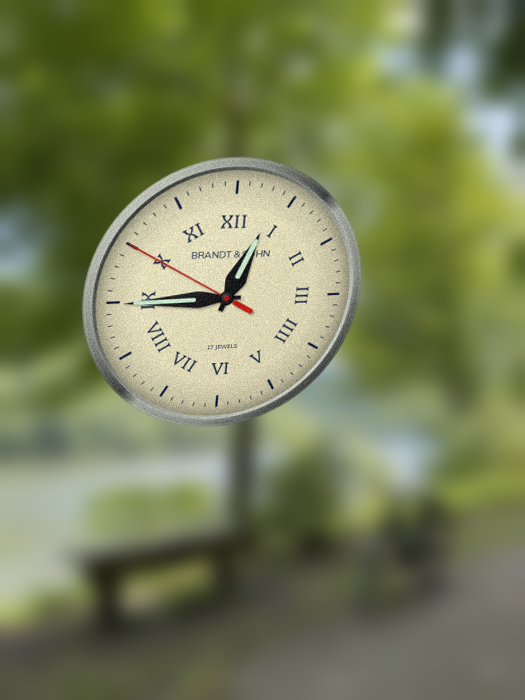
12:44:50
